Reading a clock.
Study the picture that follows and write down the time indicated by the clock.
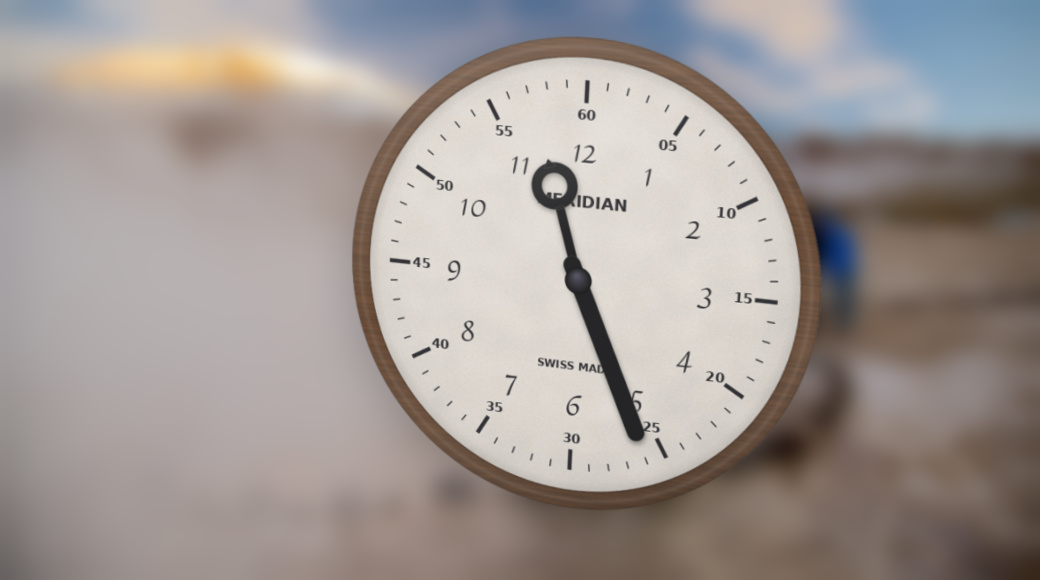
11:26
